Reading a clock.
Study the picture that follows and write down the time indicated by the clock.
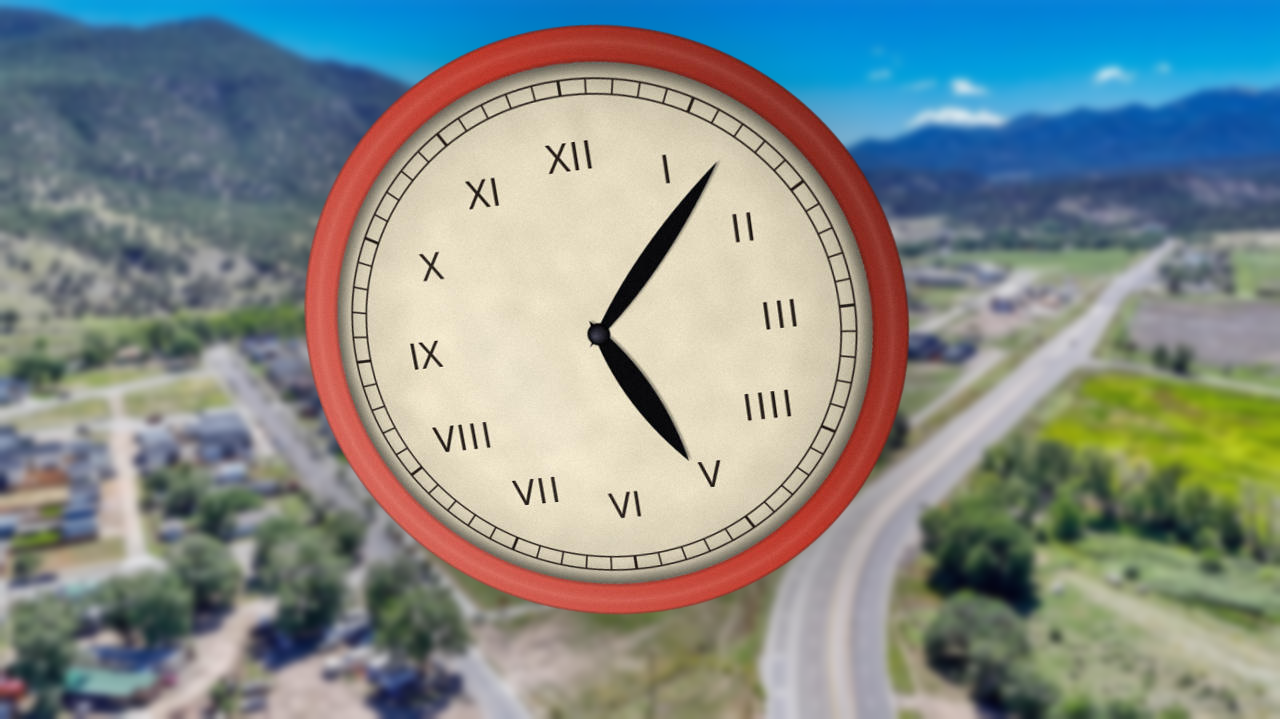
5:07
